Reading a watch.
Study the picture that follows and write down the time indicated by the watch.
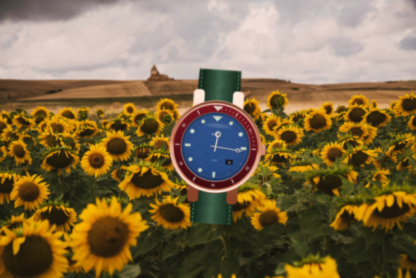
12:16
